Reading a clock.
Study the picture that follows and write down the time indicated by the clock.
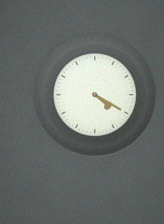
4:20
